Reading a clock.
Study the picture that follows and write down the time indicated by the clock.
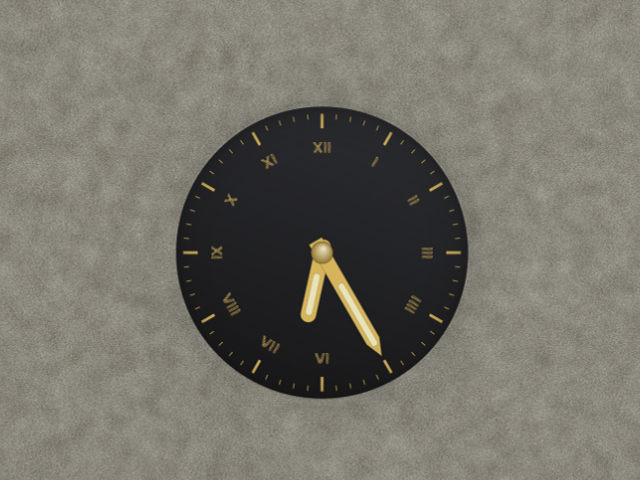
6:25
